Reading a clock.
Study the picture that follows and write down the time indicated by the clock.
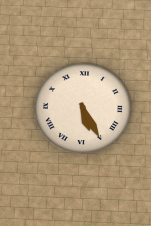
5:25
